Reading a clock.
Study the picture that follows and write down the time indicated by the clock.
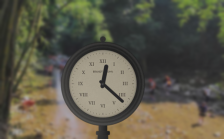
12:22
